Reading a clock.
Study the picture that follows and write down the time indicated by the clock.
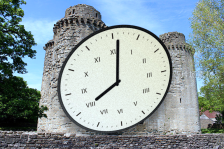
8:01
